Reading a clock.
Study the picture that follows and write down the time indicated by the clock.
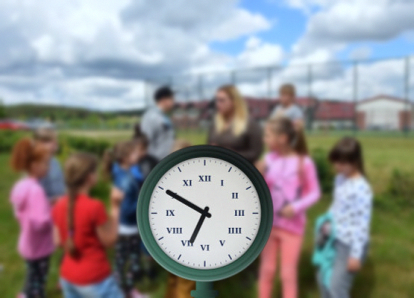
6:50
